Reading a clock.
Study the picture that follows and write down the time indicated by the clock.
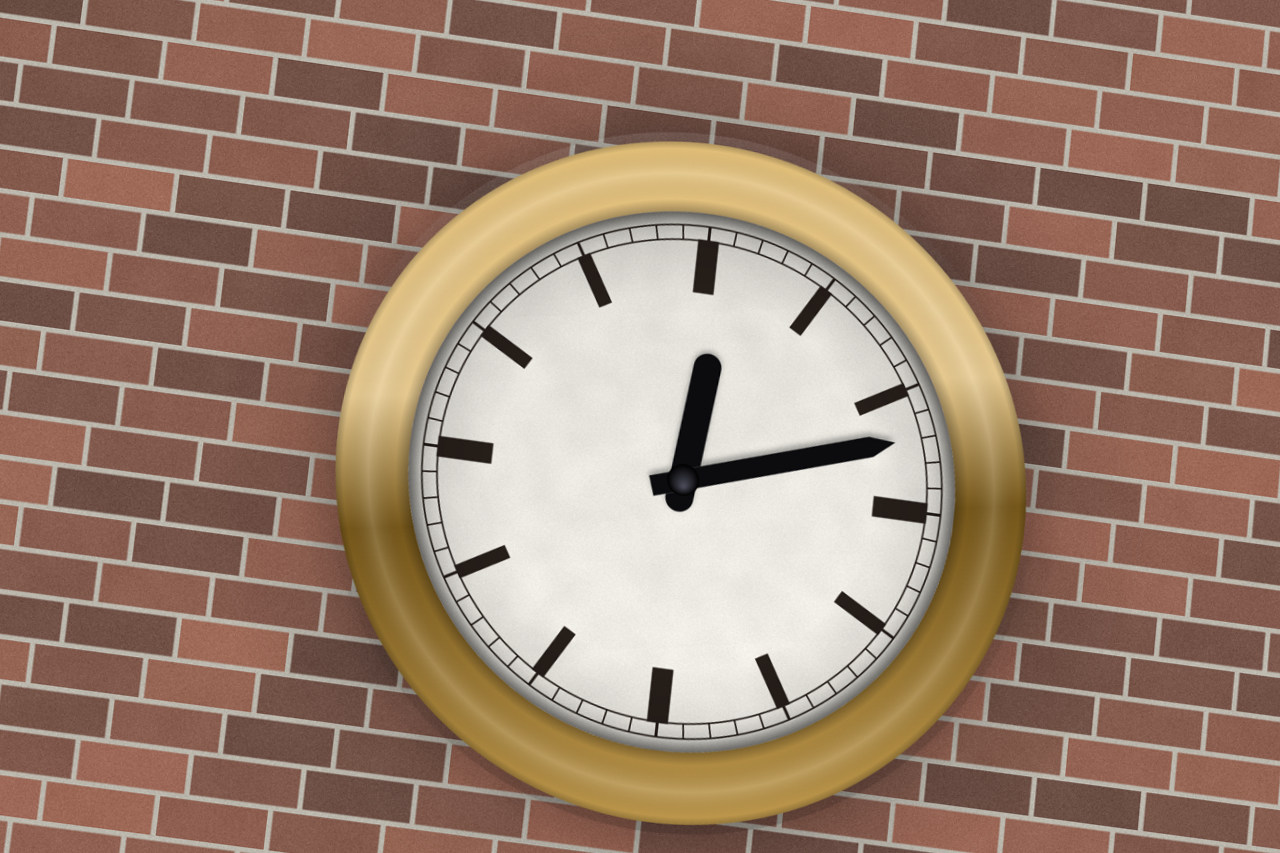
12:12
